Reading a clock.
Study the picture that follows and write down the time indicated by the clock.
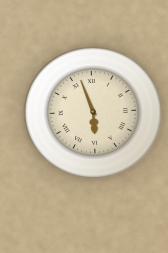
5:57
